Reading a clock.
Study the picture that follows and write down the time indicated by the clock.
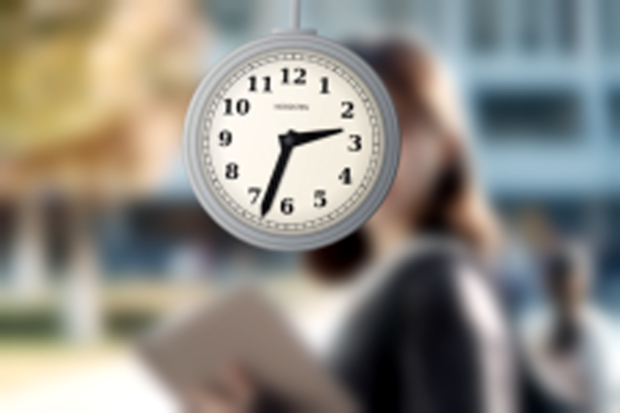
2:33
